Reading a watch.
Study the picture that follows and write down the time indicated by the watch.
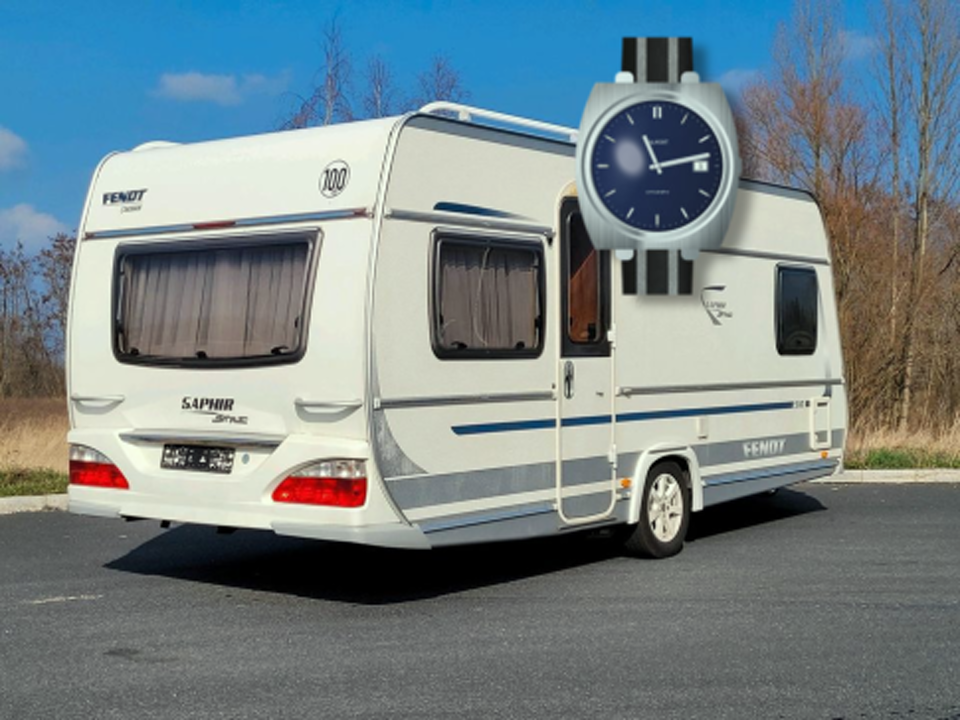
11:13
